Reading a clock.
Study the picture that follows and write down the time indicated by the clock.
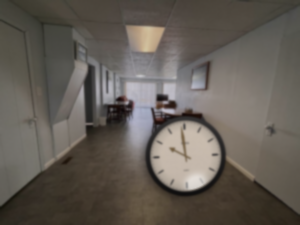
9:59
